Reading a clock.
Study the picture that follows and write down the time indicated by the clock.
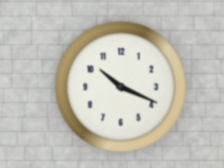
10:19
